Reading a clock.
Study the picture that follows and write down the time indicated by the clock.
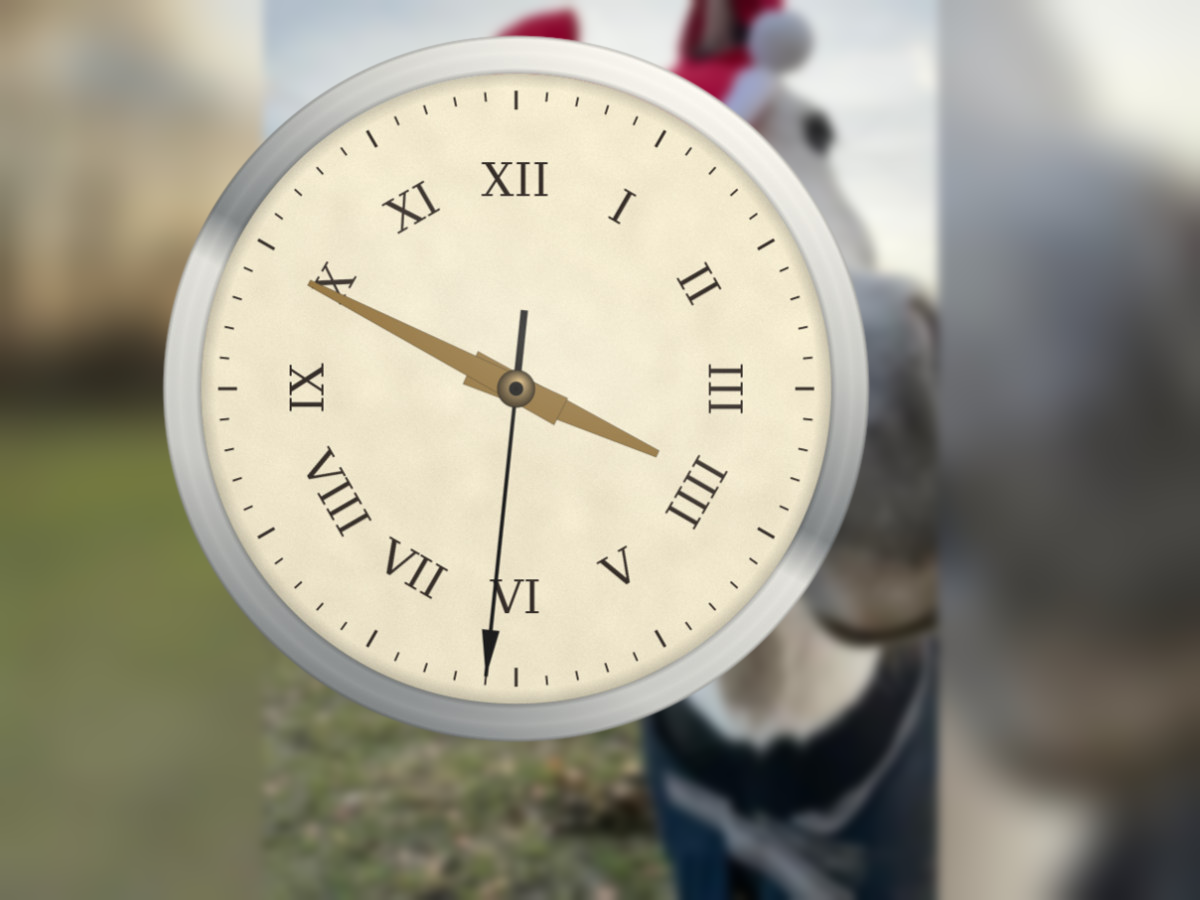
3:49:31
